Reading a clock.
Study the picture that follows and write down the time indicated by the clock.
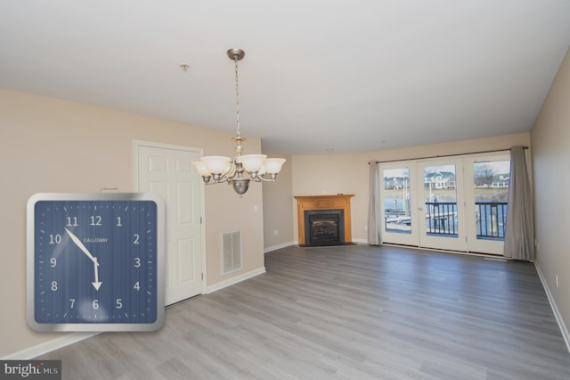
5:53
